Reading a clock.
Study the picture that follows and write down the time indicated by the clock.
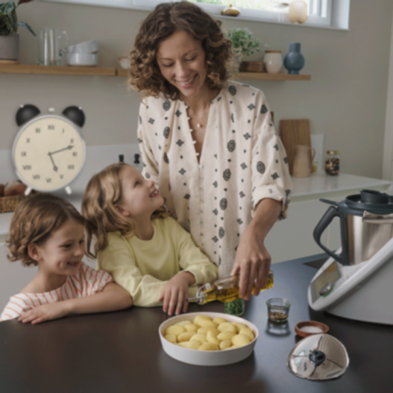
5:12
